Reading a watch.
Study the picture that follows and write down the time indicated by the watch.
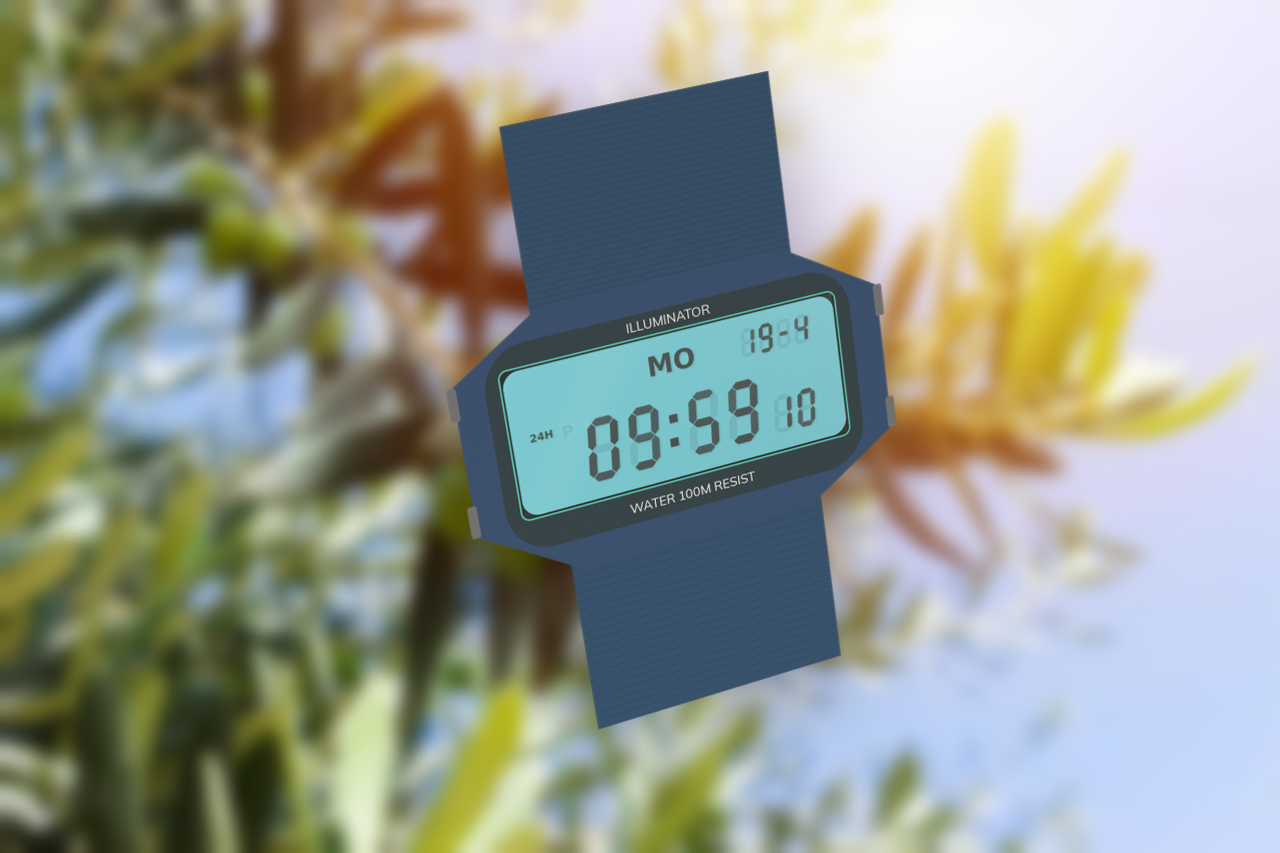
9:59:10
